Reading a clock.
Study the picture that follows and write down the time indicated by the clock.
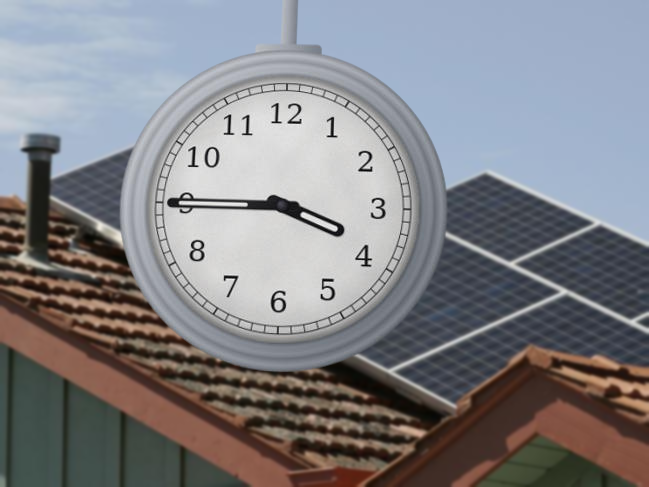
3:45
